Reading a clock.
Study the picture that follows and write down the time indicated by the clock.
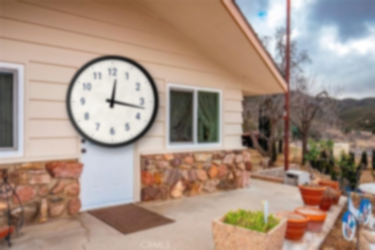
12:17
